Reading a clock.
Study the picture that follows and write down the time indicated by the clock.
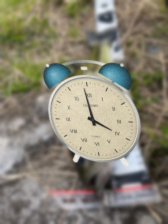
3:59
